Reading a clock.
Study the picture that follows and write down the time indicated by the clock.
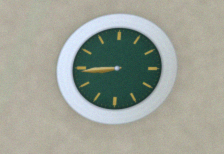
8:44
